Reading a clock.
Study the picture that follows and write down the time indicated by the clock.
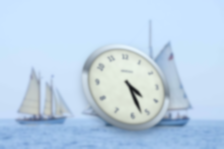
4:27
